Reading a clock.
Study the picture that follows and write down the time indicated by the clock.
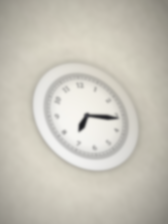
7:16
